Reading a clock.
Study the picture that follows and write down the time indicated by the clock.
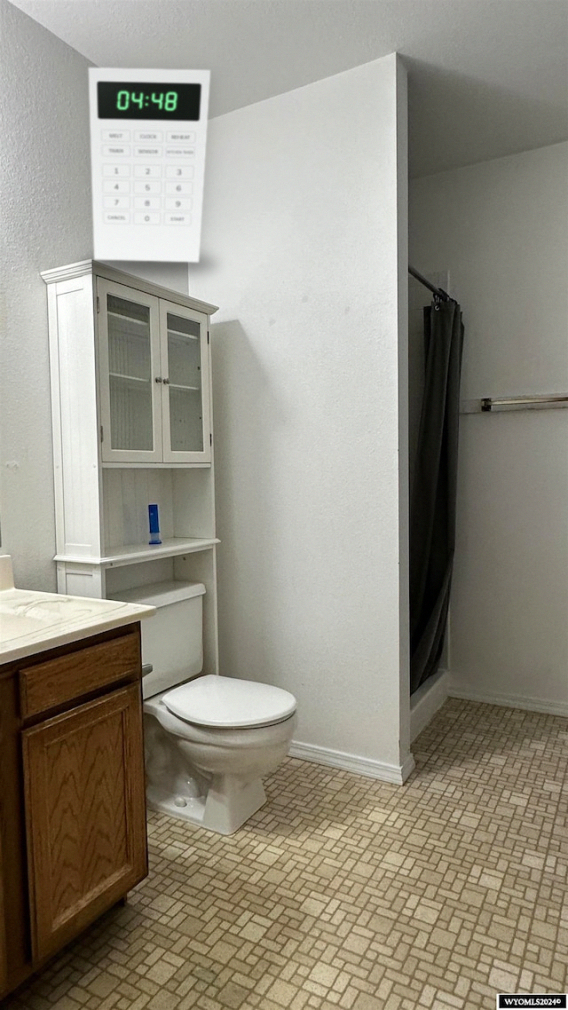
4:48
